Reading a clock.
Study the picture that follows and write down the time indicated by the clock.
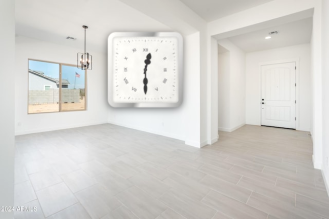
12:30
